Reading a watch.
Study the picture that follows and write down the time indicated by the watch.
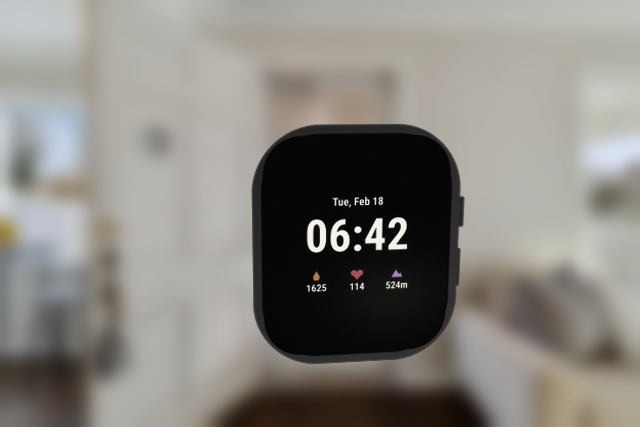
6:42
